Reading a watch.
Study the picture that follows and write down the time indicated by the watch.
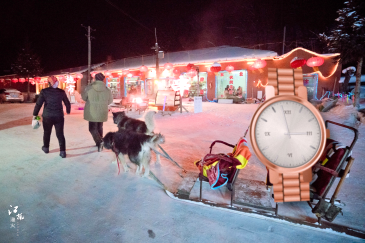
2:58
